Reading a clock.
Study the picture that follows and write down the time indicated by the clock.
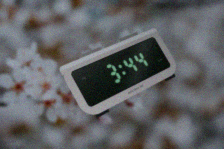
3:44
